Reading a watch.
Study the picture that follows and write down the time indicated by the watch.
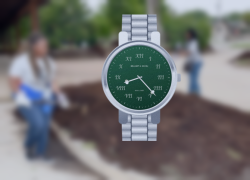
8:23
